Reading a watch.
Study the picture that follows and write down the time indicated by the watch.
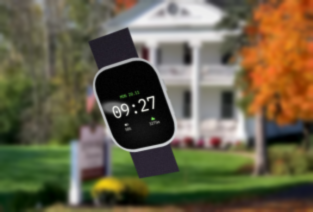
9:27
